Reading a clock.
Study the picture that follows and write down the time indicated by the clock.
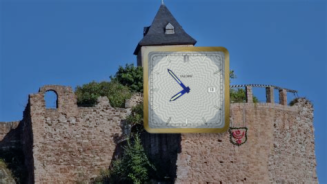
7:53
